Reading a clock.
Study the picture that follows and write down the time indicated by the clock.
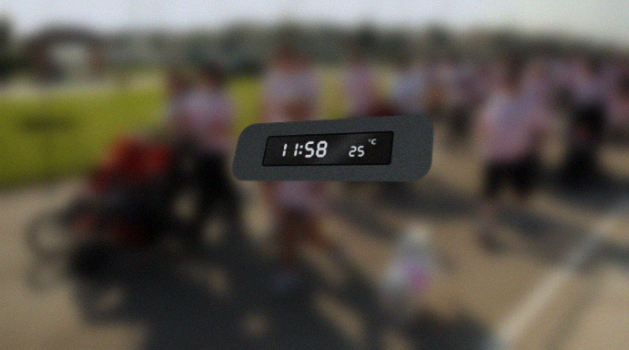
11:58
